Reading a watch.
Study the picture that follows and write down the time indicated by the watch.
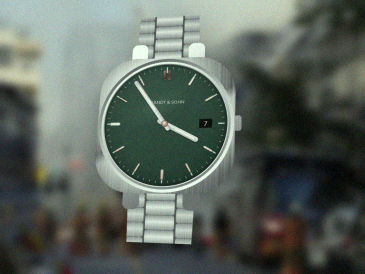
3:54
